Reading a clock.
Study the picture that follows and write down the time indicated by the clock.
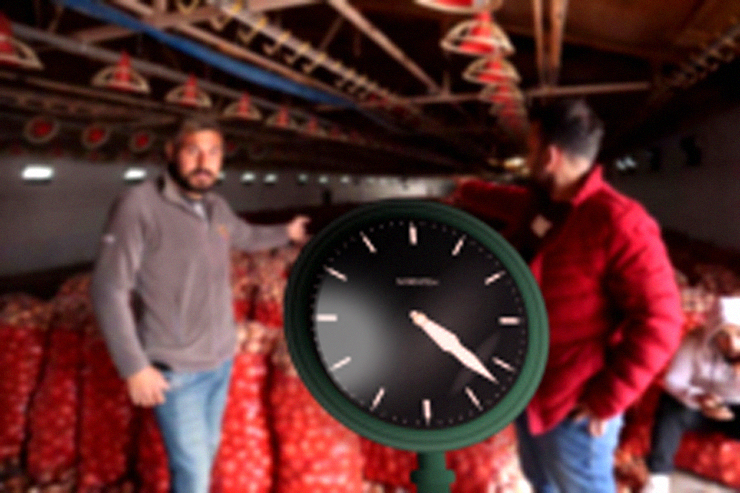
4:22
